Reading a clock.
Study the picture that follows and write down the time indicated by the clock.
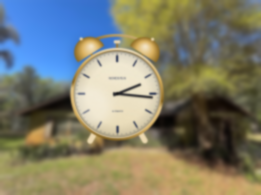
2:16
